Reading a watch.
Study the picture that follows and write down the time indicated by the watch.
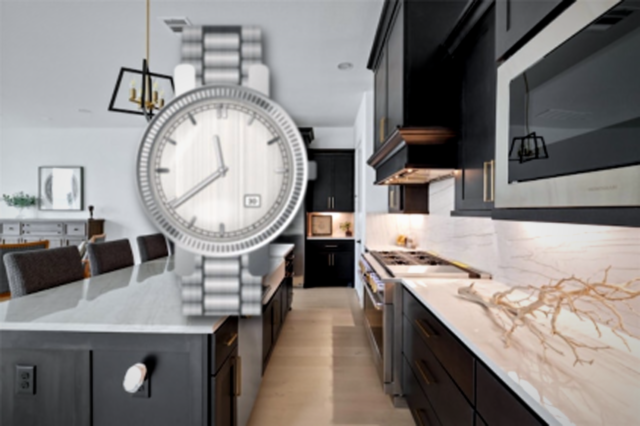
11:39
